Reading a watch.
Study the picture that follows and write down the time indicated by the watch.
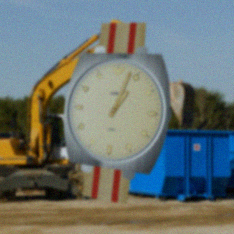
1:03
